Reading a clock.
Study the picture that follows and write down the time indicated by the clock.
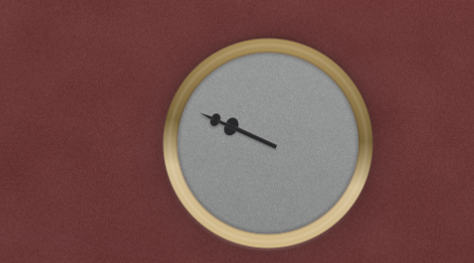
9:49
